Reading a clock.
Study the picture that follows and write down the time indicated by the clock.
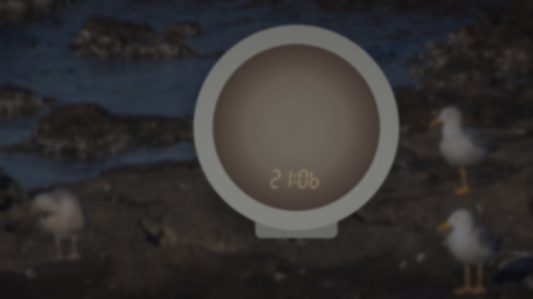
21:06
